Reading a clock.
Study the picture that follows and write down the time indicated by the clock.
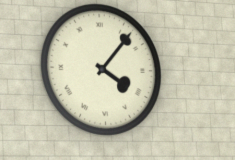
4:07
